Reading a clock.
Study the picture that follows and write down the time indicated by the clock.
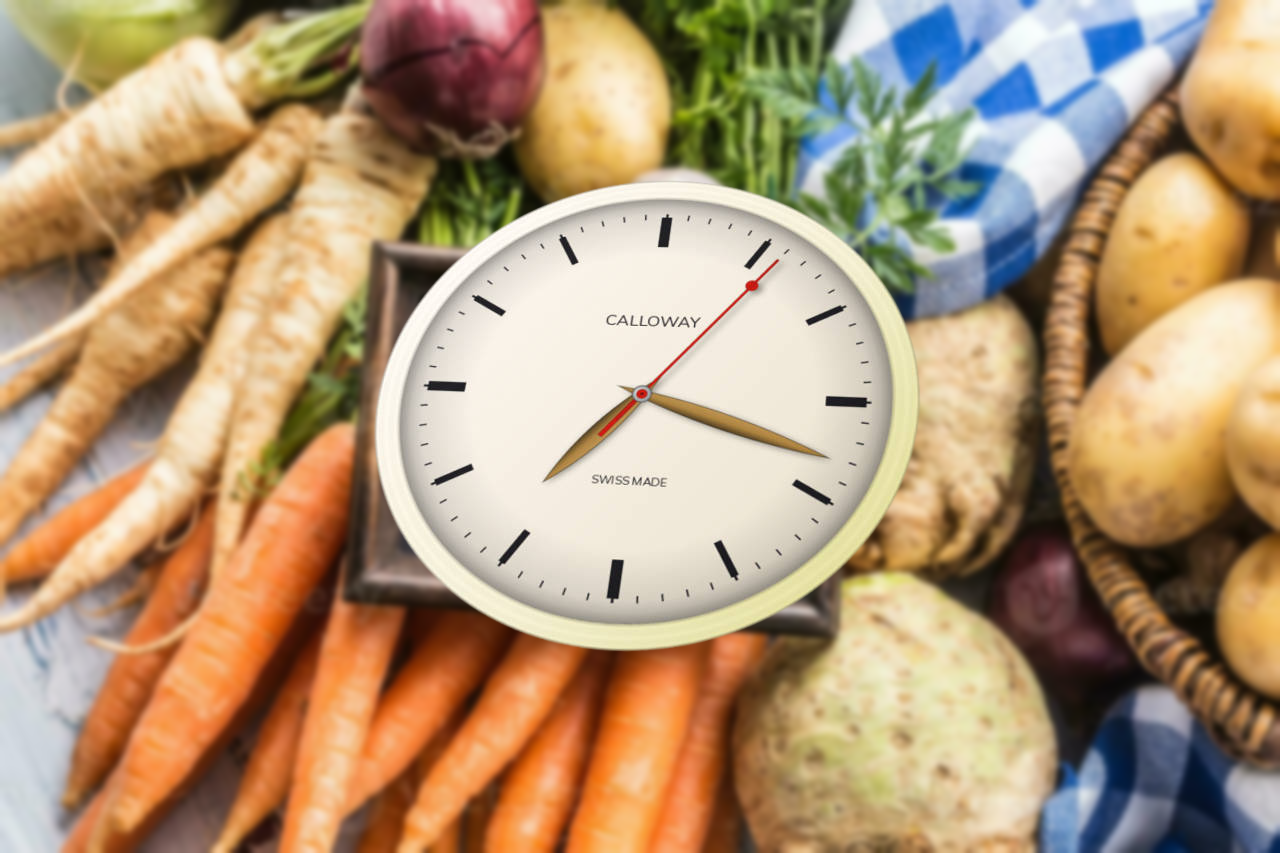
7:18:06
